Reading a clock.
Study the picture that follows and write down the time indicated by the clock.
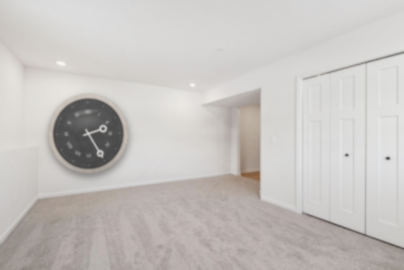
2:25
